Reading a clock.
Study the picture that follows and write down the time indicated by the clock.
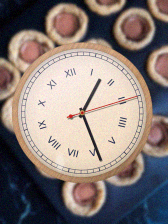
1:29:15
